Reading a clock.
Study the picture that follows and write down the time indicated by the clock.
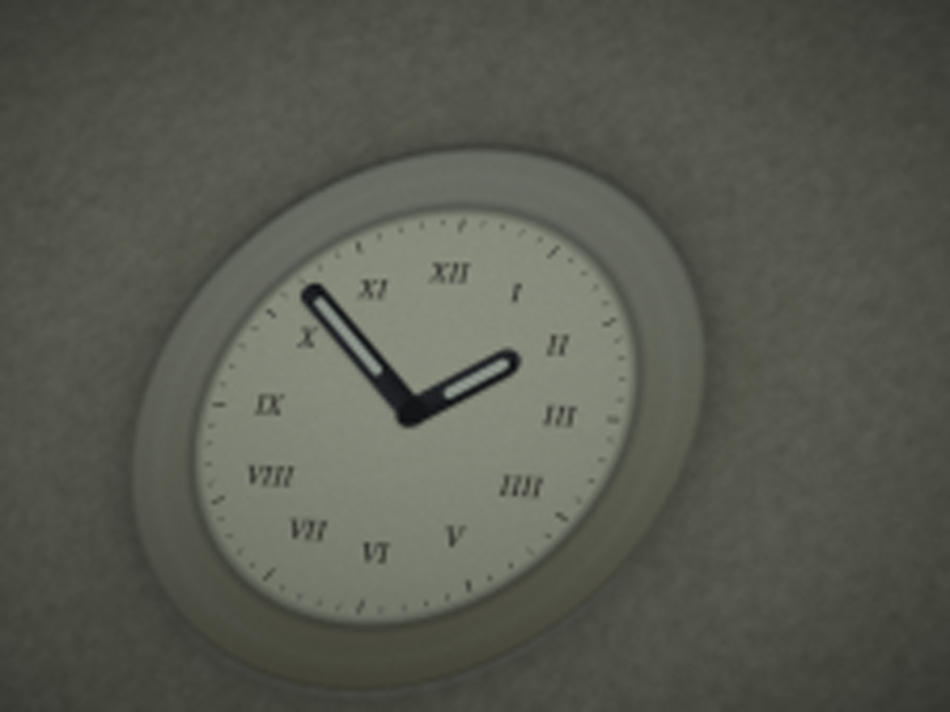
1:52
